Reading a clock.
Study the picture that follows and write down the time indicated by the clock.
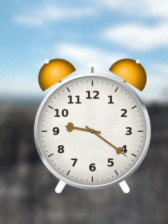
9:21
